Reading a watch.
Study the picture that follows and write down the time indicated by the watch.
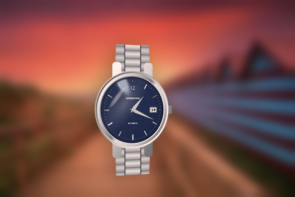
1:19
